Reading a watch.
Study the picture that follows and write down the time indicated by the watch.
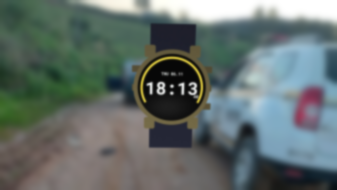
18:13
